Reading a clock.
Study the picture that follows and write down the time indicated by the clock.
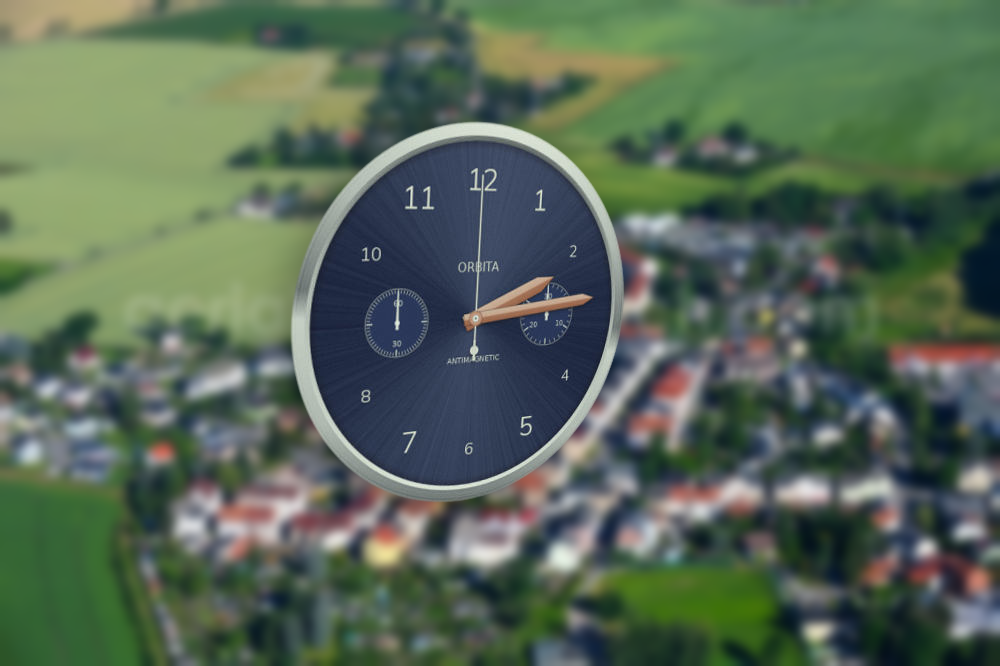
2:14
